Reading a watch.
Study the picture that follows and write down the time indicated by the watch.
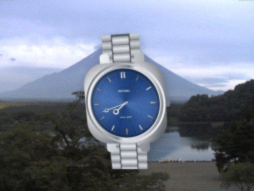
7:42
